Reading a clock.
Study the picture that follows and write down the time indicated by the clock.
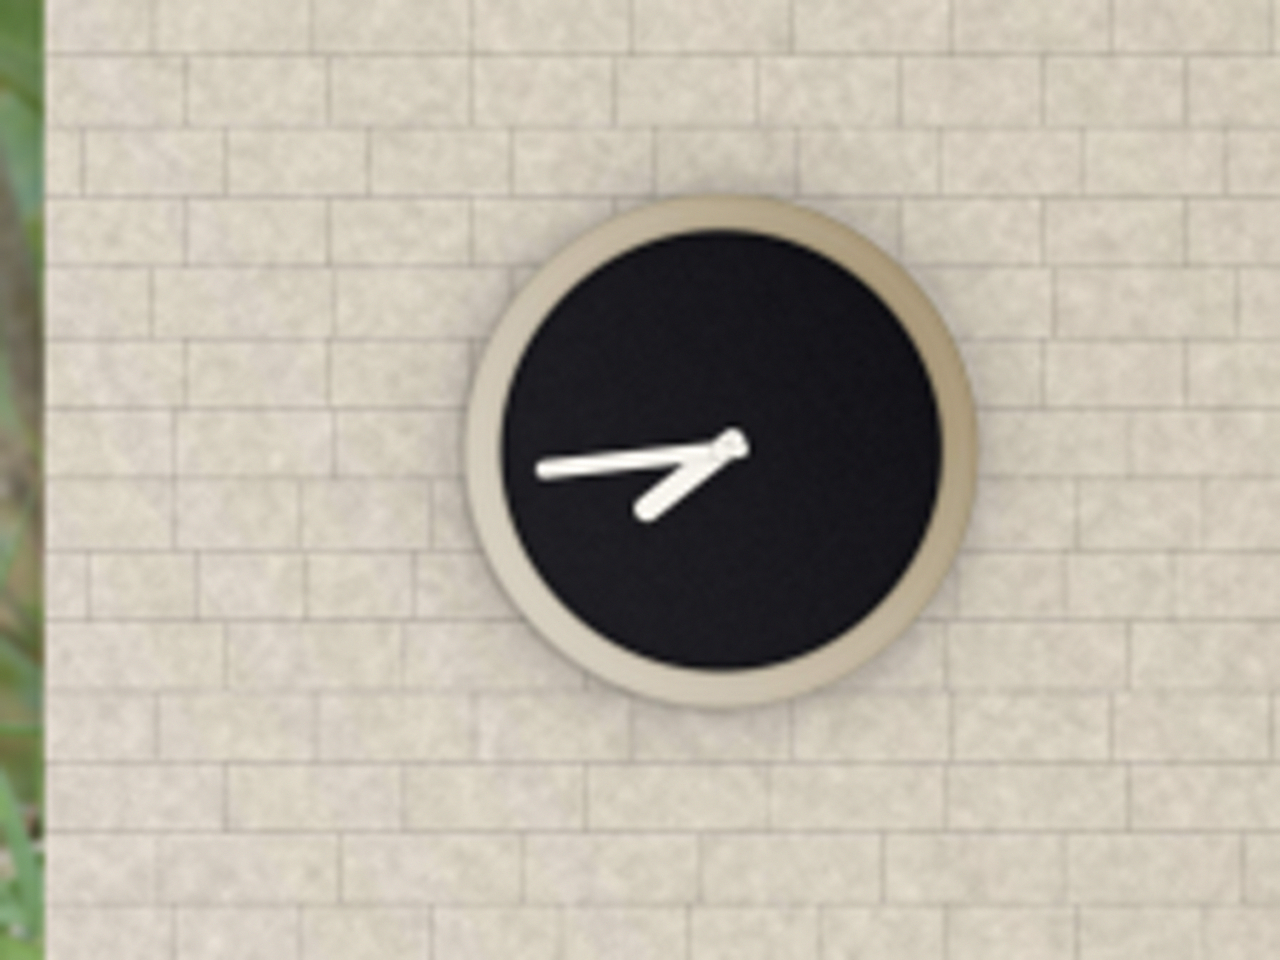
7:44
